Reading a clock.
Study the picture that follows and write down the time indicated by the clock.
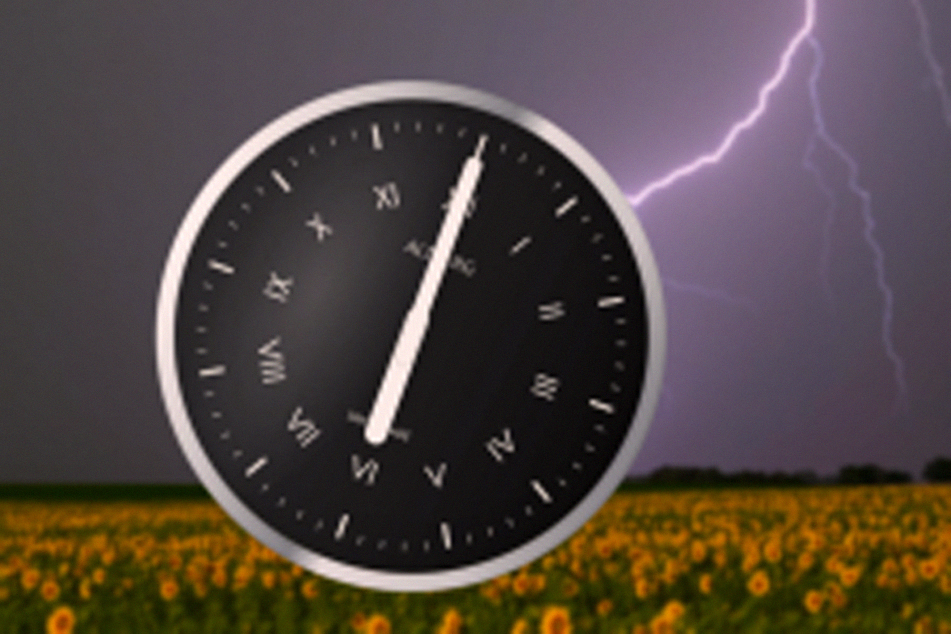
6:00
